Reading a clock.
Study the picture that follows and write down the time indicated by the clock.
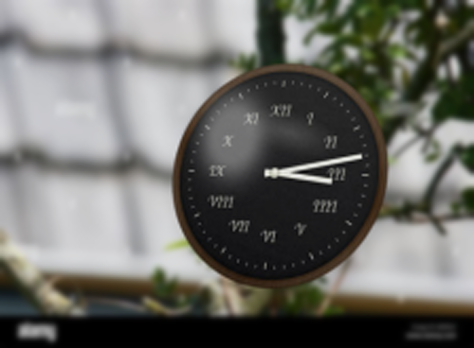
3:13
